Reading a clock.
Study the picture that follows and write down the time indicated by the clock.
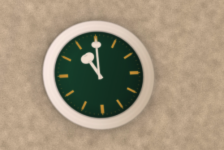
11:00
